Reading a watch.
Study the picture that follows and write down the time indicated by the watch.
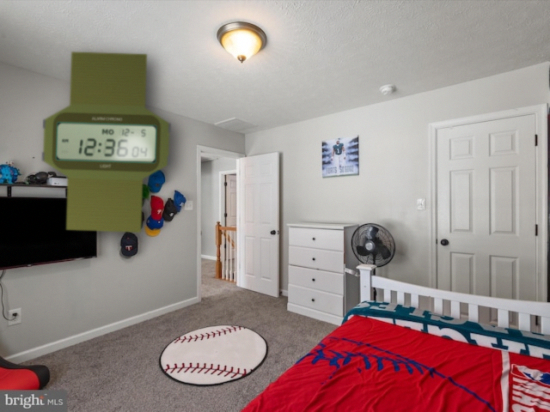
12:36:04
